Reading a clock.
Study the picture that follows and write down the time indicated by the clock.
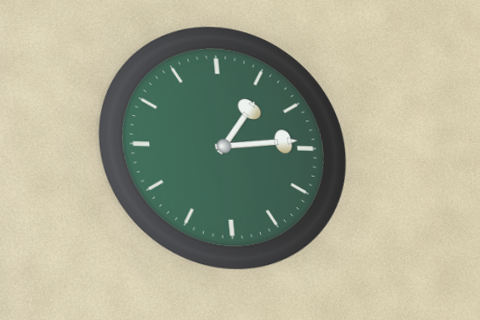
1:14
